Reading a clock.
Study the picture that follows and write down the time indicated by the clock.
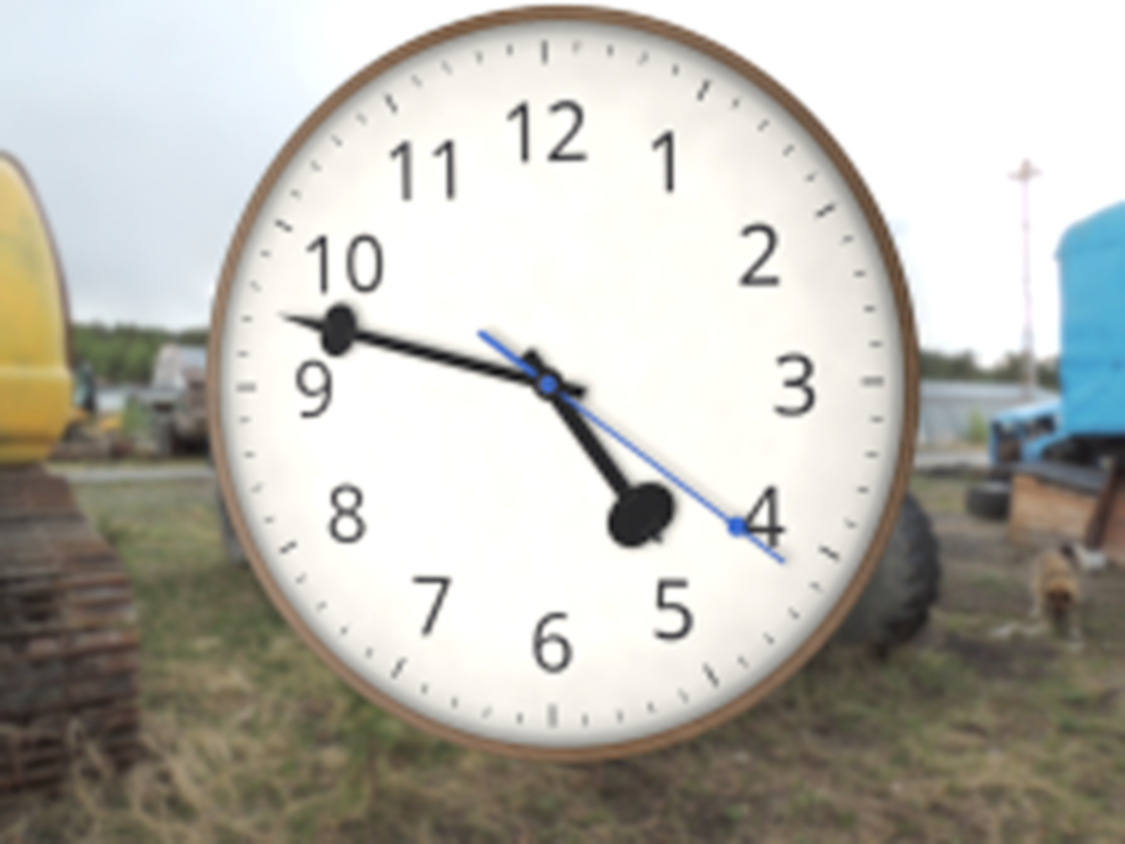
4:47:21
